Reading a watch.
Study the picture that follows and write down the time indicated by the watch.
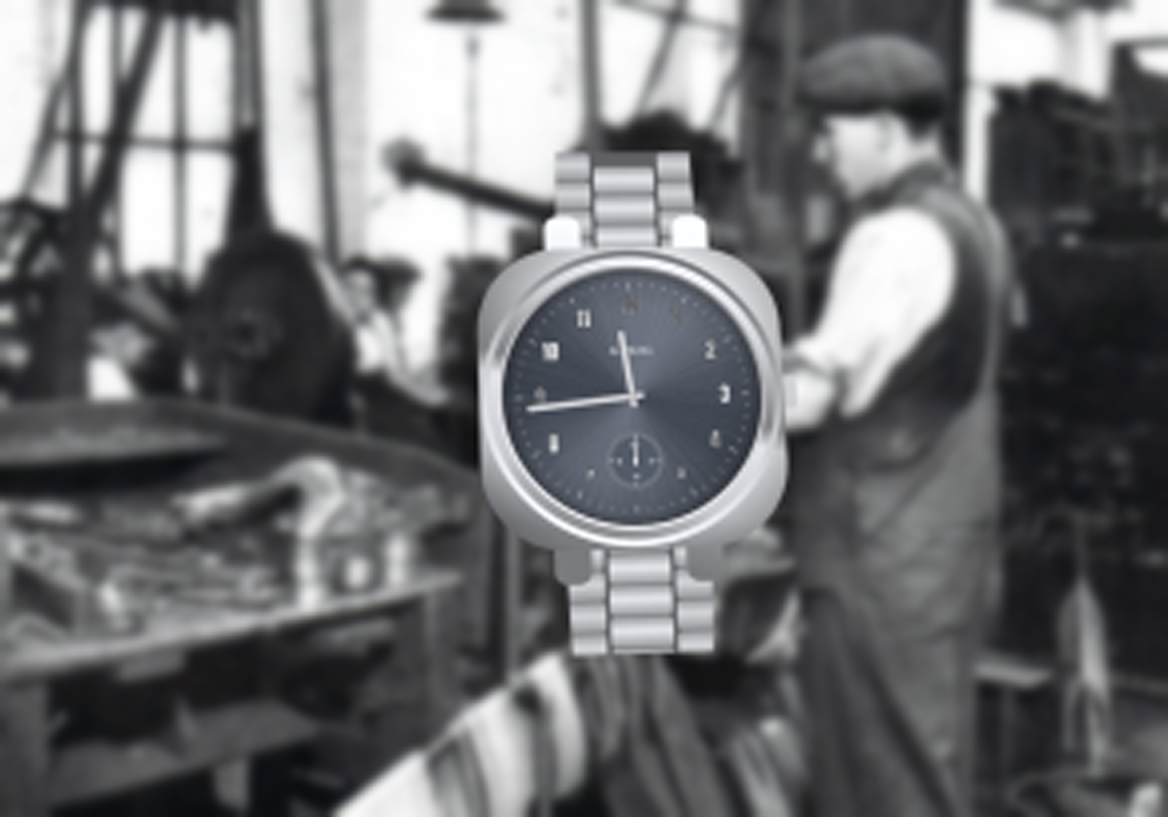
11:44
